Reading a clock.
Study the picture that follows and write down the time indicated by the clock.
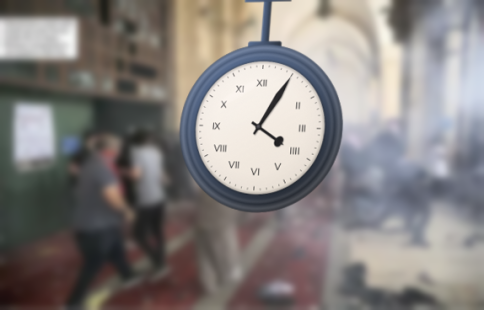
4:05
